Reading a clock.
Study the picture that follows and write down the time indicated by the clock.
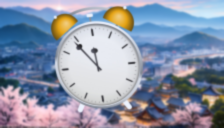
11:54
